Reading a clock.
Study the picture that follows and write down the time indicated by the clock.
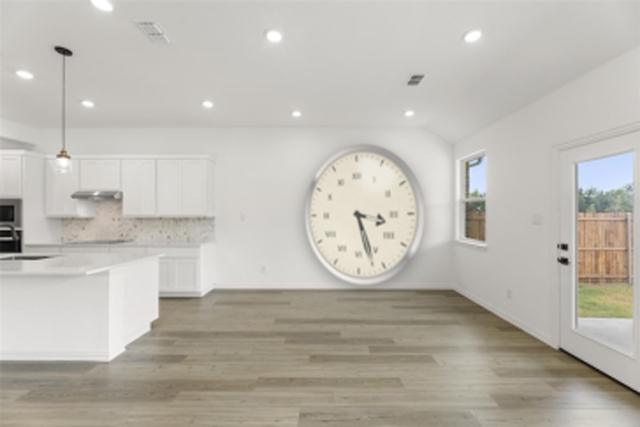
3:27
